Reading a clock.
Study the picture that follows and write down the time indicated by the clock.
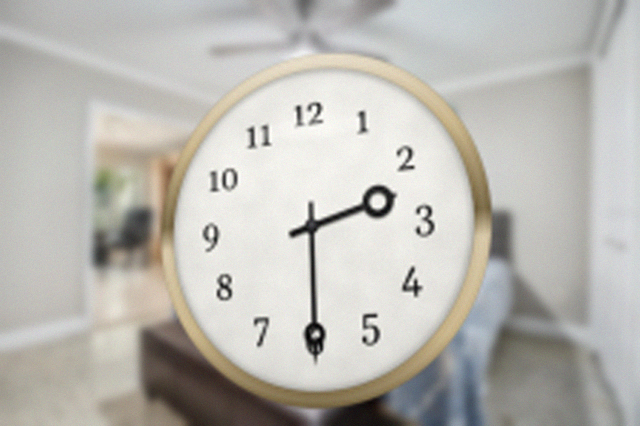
2:30
